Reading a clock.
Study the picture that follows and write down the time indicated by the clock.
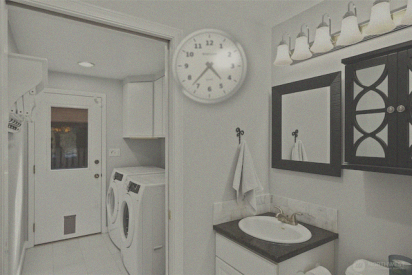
4:37
